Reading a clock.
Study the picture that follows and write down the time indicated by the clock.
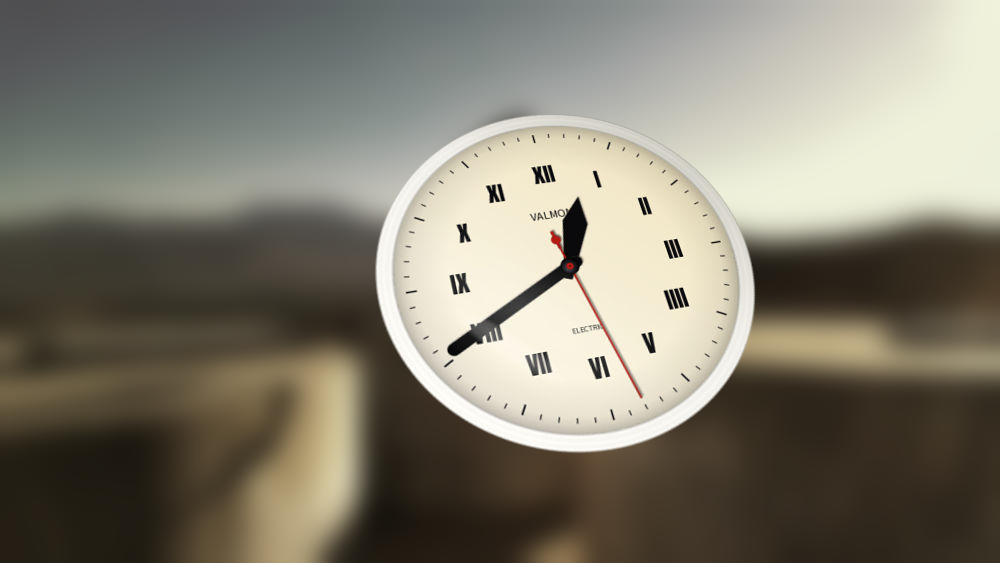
12:40:28
